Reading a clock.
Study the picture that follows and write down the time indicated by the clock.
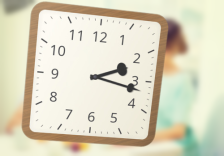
2:17
